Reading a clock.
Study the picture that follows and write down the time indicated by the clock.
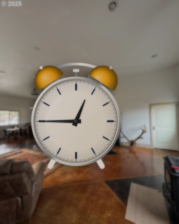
12:45
